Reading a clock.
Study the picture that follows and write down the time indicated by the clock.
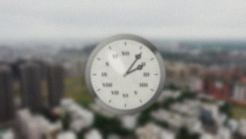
2:06
